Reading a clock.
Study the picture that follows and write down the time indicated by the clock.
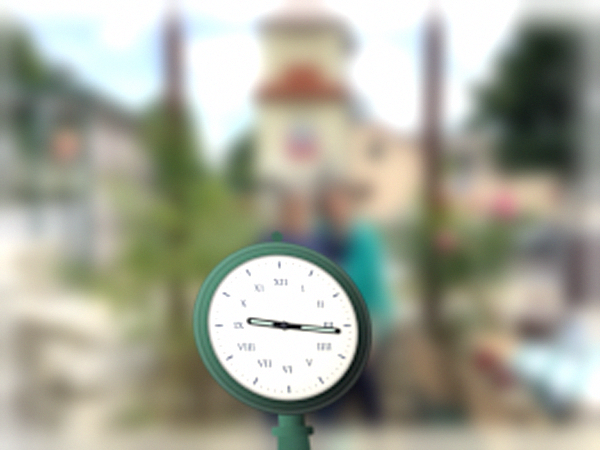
9:16
